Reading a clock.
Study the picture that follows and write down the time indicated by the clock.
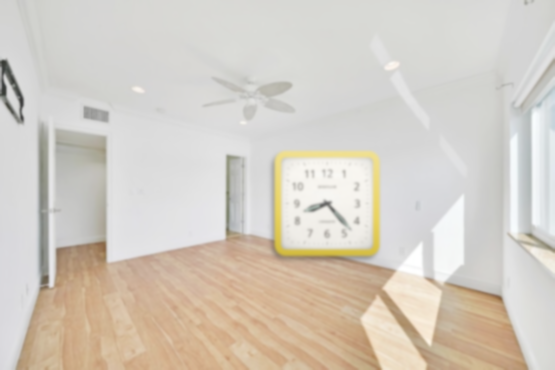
8:23
